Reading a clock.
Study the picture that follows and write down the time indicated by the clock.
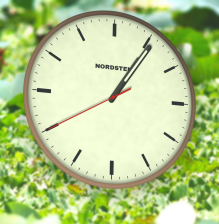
1:05:40
